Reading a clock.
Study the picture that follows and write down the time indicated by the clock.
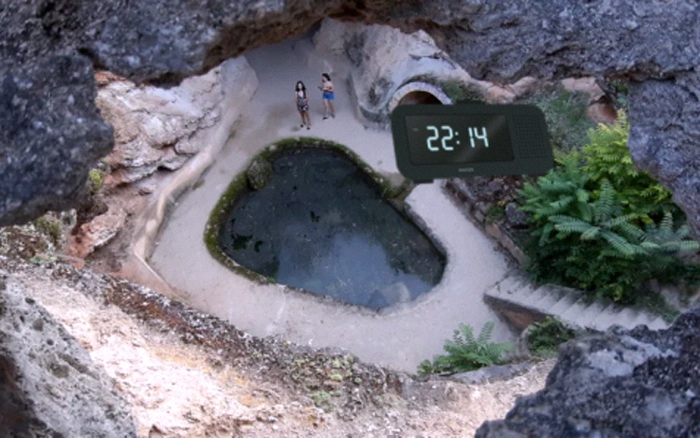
22:14
